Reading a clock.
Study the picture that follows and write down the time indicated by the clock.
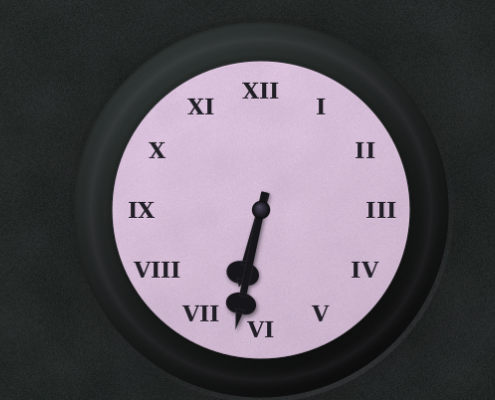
6:32
